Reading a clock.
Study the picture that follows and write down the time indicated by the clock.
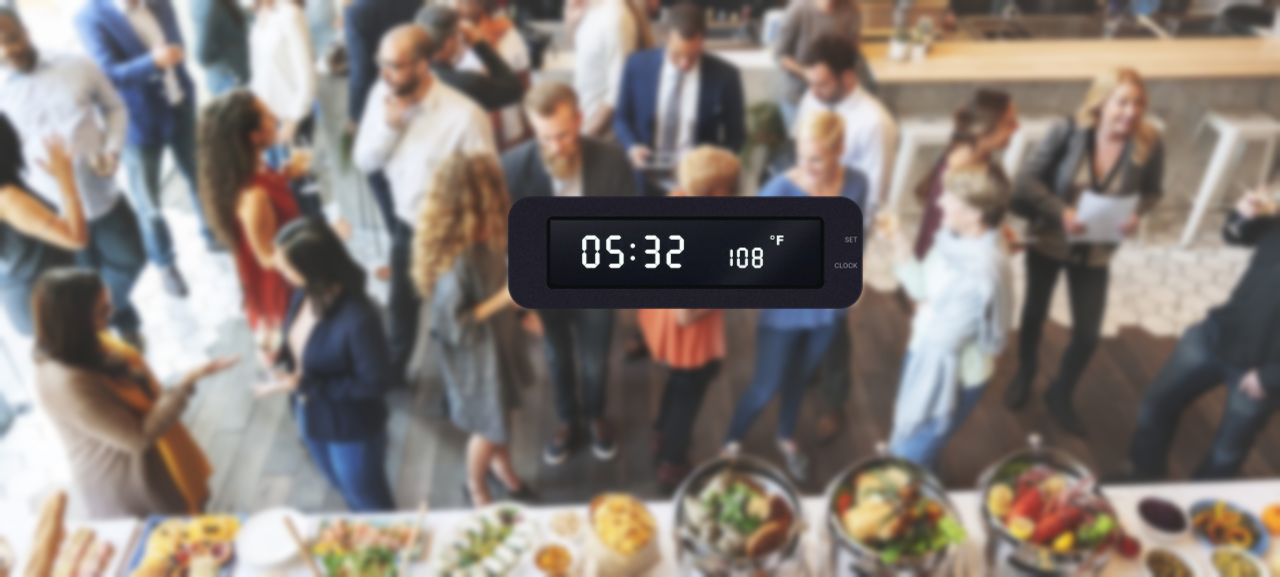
5:32
